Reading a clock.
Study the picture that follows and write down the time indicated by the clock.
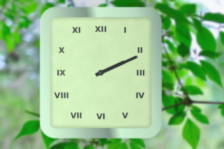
2:11
